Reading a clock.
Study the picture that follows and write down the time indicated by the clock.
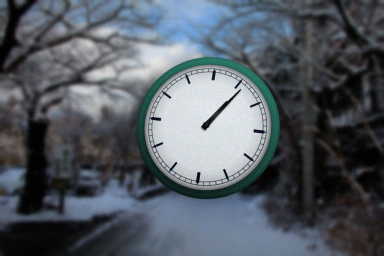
1:06
